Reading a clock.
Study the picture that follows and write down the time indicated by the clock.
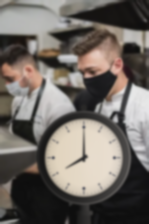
8:00
